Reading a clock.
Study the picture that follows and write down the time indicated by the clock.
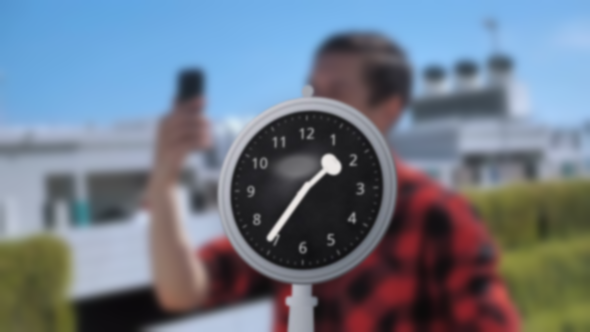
1:36
